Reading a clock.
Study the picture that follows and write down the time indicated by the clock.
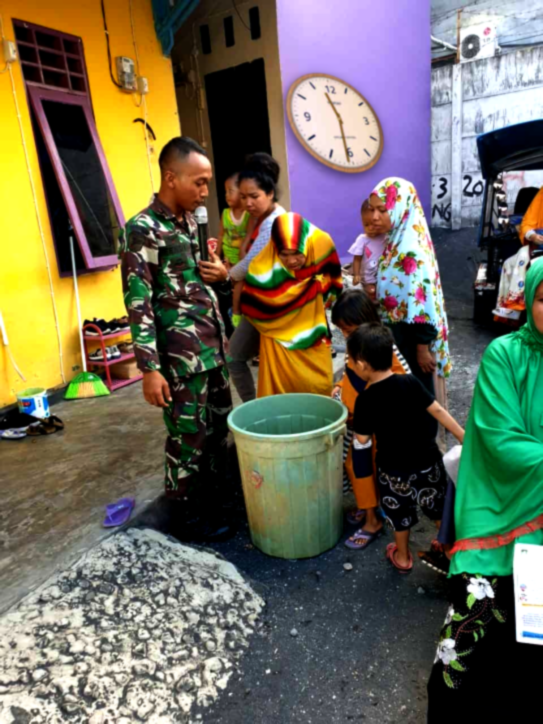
11:31
